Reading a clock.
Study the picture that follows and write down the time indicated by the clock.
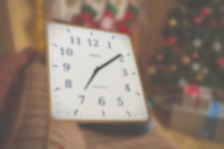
7:09
